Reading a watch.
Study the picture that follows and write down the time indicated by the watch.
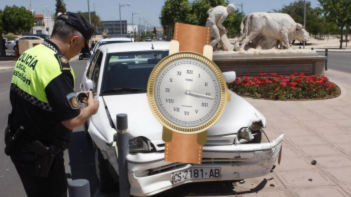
3:16
